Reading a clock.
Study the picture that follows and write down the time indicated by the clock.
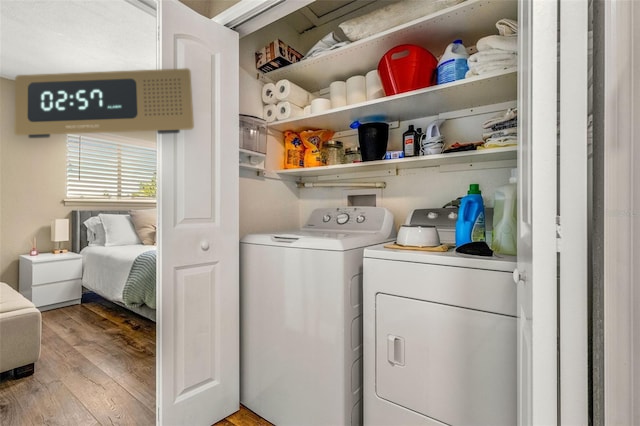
2:57
